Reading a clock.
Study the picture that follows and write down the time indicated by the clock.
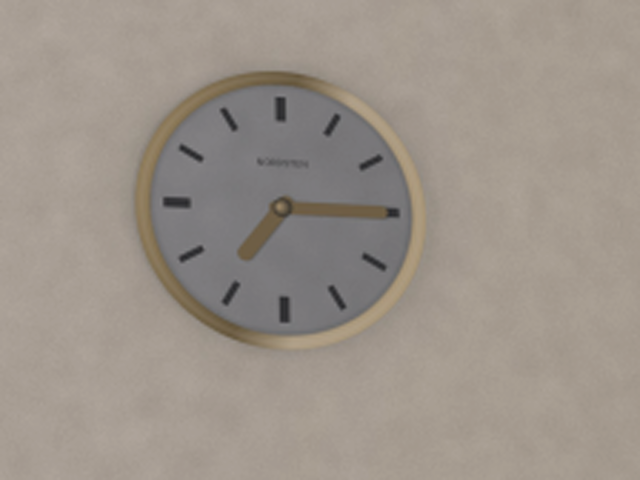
7:15
